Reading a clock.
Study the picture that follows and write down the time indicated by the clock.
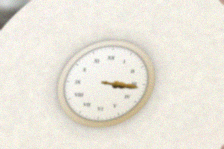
3:16
